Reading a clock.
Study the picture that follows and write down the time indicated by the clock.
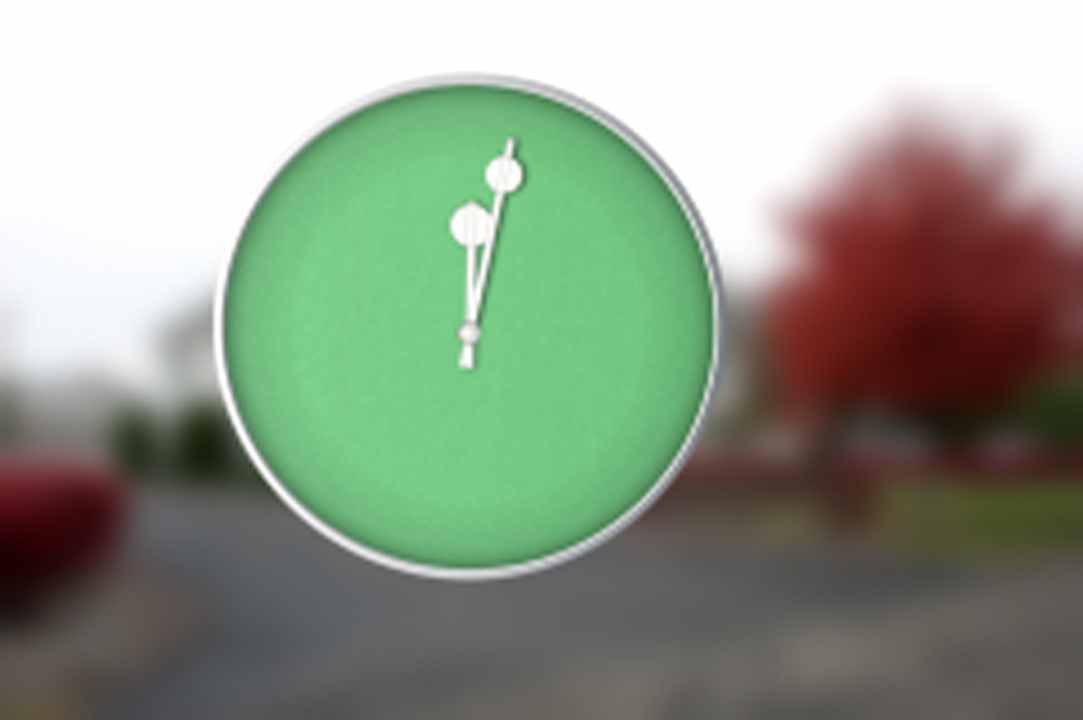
12:02
